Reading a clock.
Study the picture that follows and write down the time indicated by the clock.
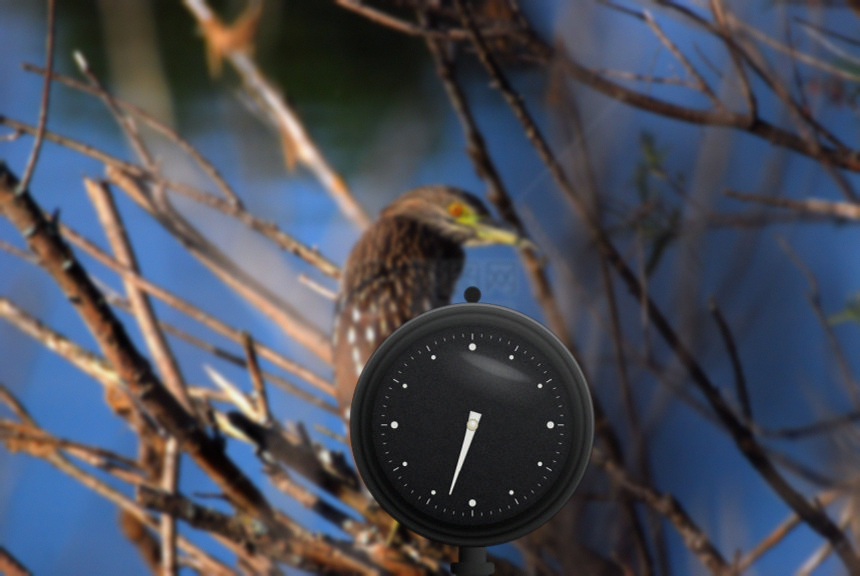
6:33
